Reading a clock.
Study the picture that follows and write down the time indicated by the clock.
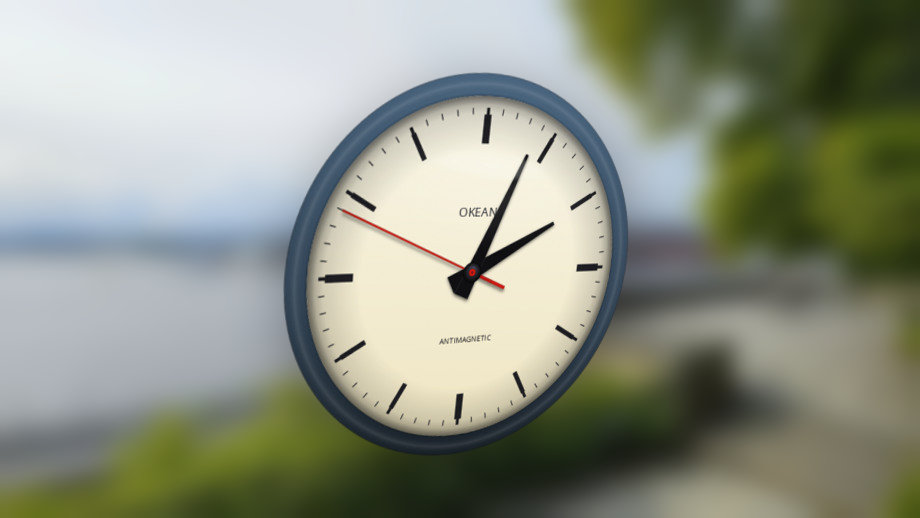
2:03:49
